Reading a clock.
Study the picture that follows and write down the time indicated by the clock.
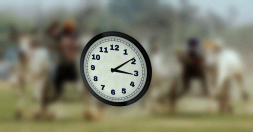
3:09
